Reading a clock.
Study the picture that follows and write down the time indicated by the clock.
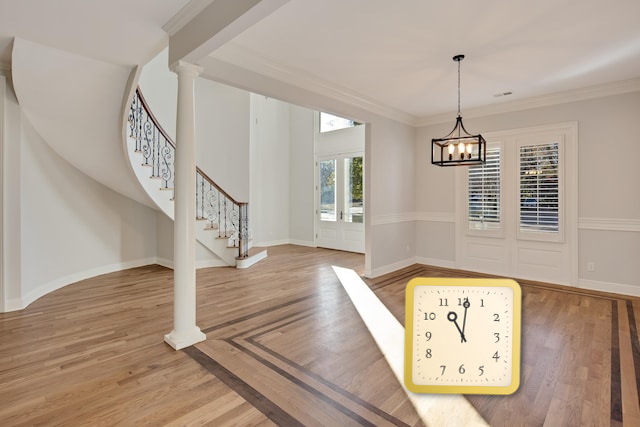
11:01
